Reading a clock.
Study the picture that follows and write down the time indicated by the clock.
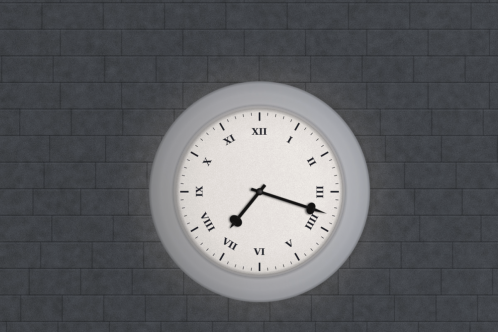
7:18
